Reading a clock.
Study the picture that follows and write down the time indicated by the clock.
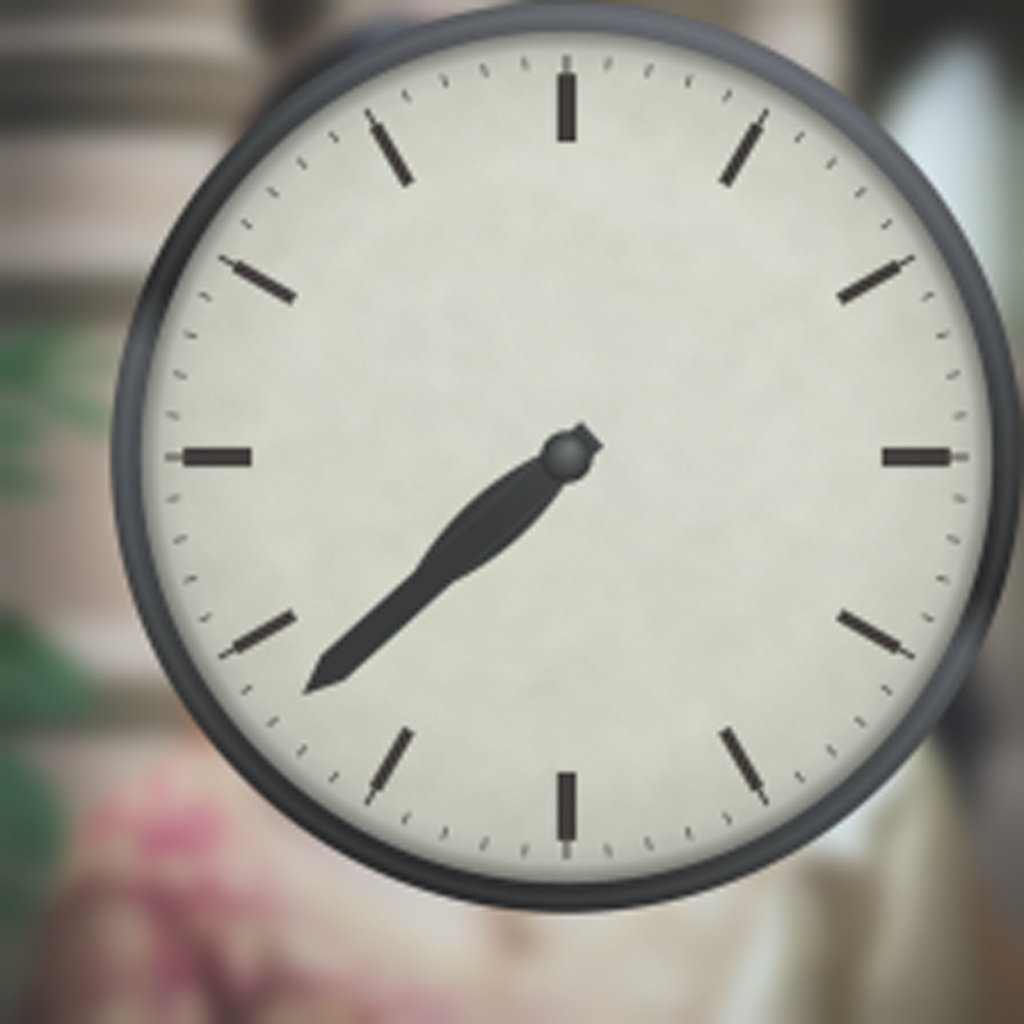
7:38
